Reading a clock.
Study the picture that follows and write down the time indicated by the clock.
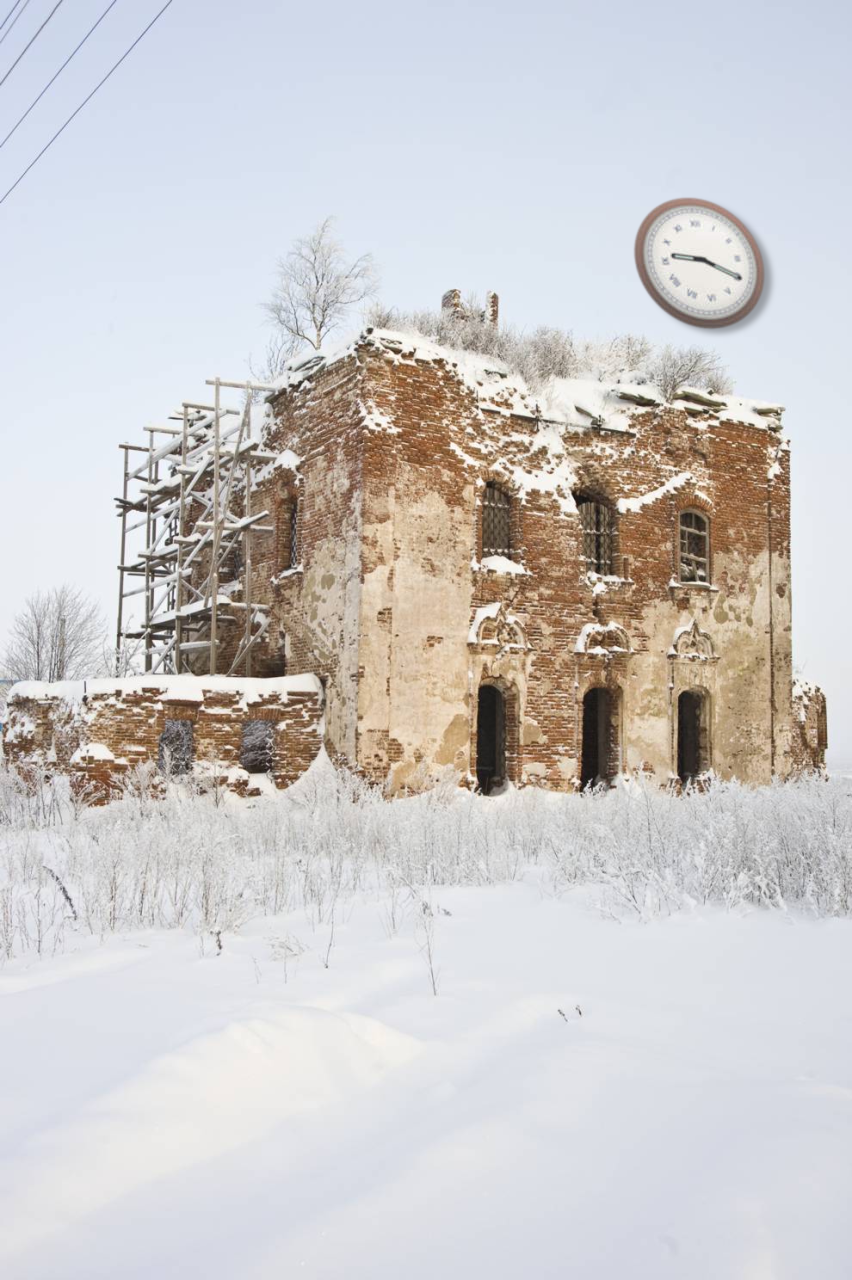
9:20
